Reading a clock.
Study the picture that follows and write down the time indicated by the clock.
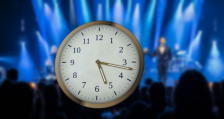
5:17
